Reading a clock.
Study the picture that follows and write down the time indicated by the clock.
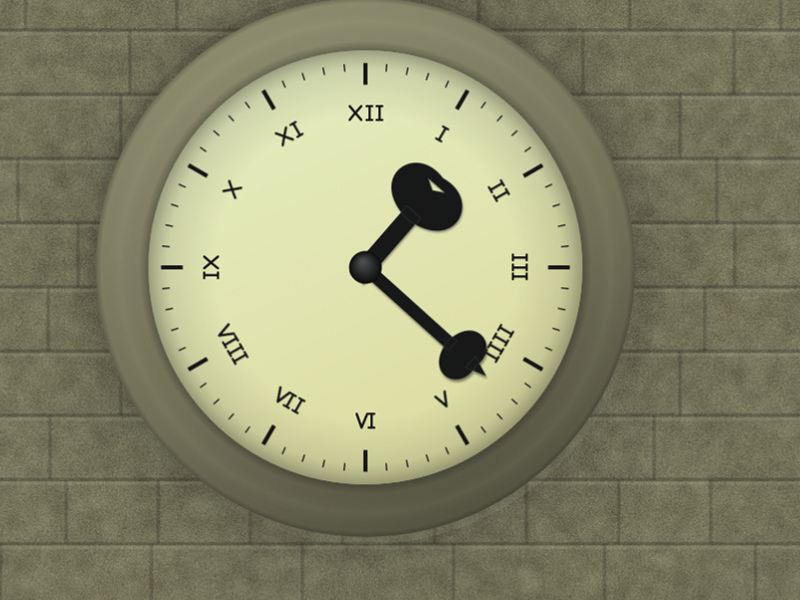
1:22
